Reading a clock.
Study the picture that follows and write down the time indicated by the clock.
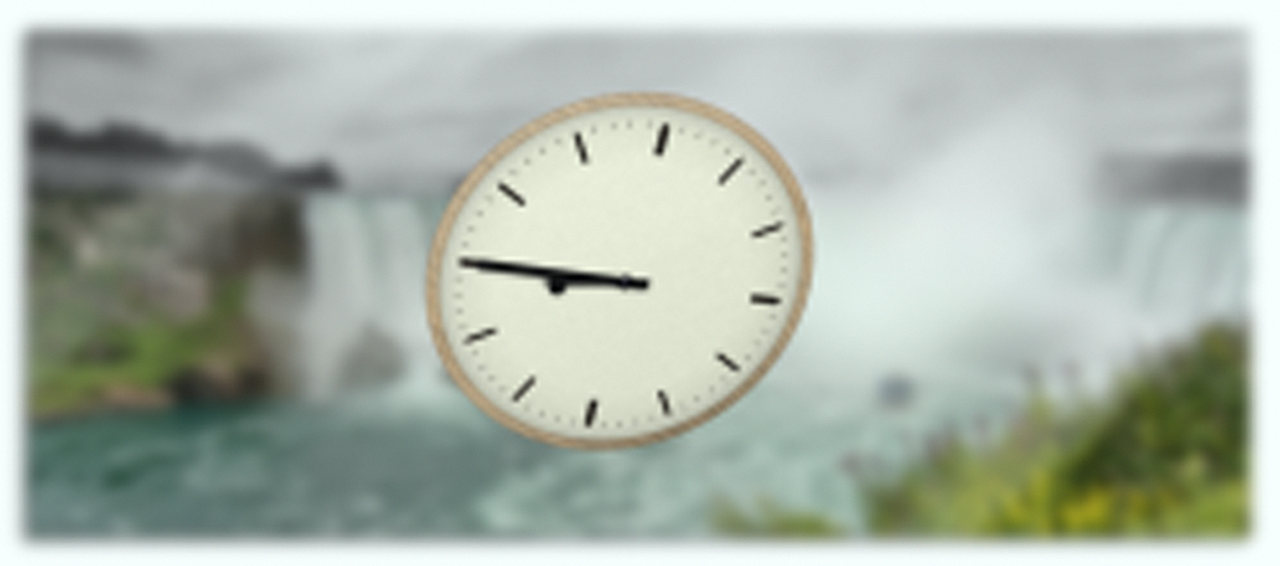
8:45
